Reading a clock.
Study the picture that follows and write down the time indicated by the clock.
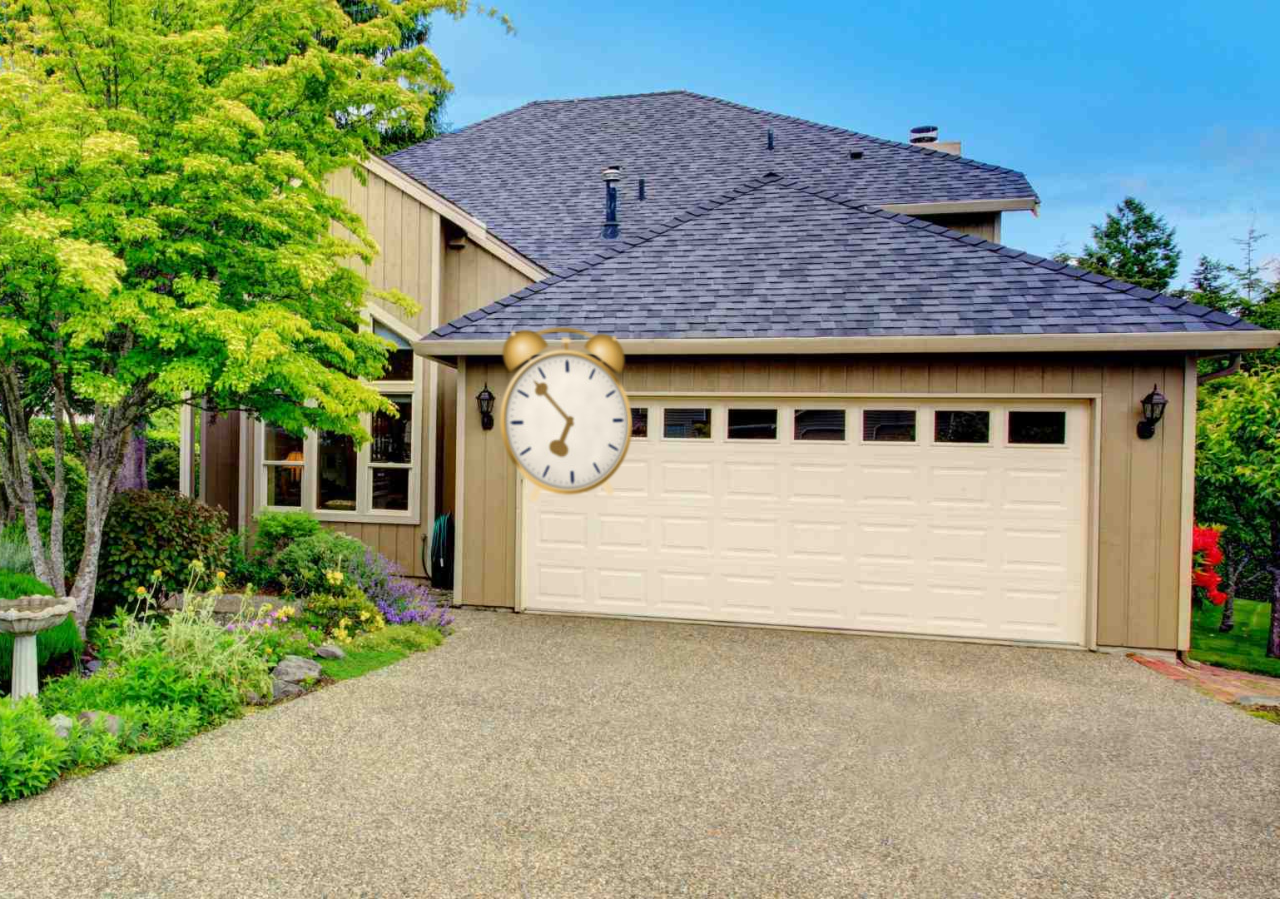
6:53
